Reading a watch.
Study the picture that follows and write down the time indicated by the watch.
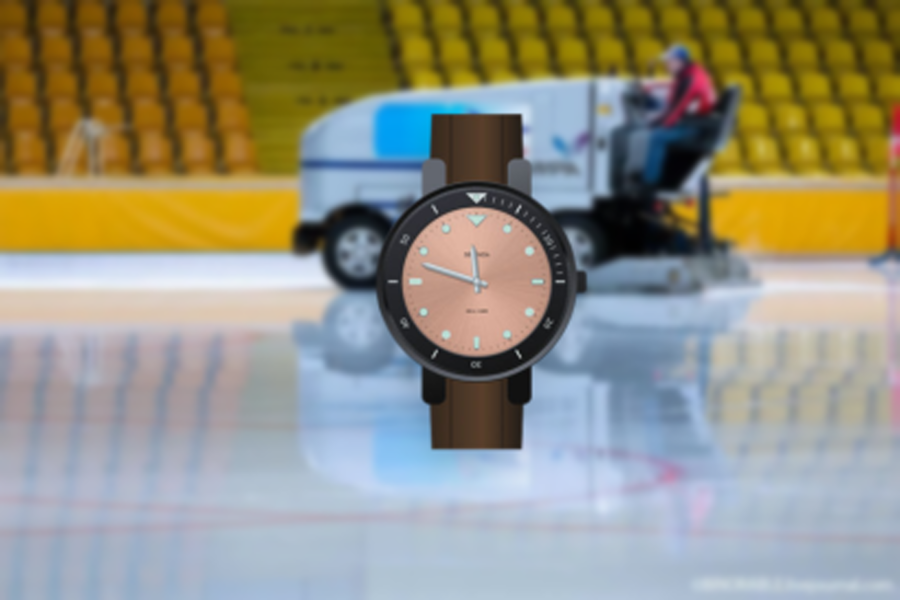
11:48
